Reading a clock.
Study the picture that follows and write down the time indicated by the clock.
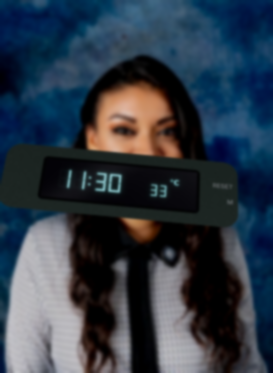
11:30
